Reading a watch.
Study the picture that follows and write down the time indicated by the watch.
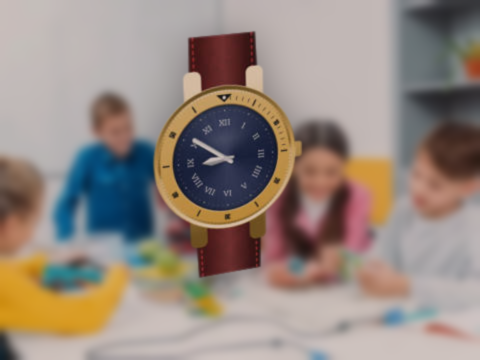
8:51
